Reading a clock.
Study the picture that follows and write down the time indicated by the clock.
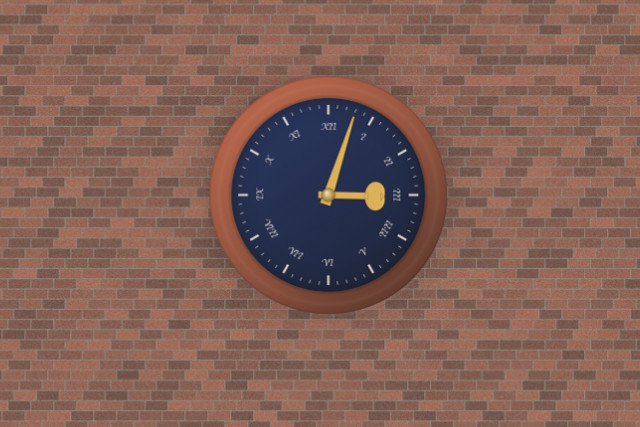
3:03
